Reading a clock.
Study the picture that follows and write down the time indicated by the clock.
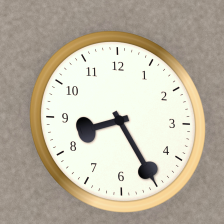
8:25
